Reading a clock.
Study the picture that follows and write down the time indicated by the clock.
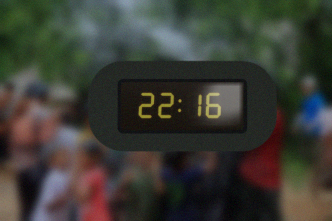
22:16
